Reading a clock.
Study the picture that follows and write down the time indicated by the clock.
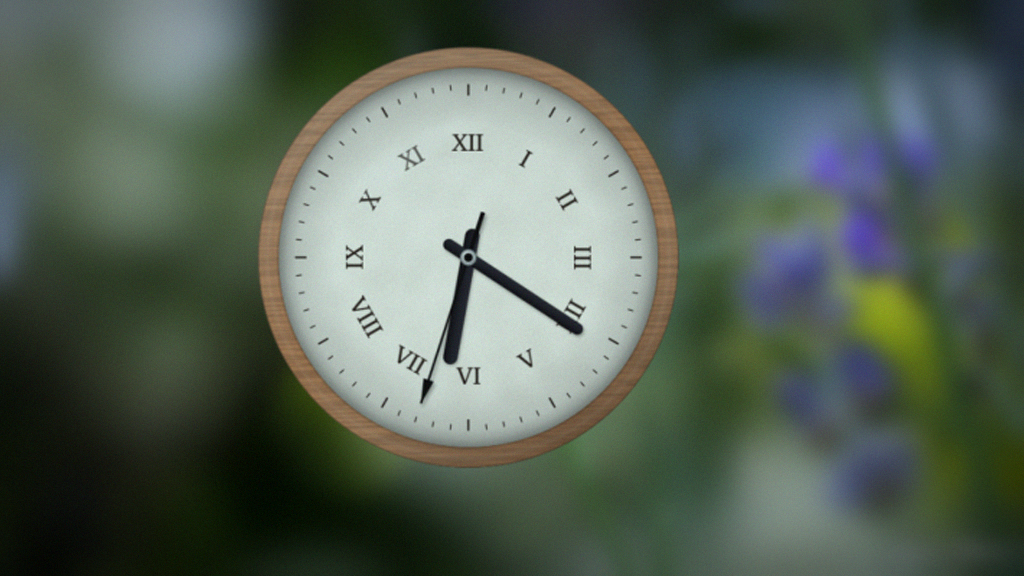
6:20:33
